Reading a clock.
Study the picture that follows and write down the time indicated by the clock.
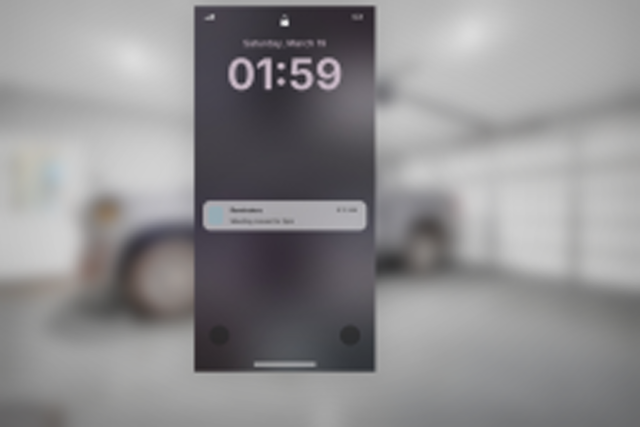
1:59
